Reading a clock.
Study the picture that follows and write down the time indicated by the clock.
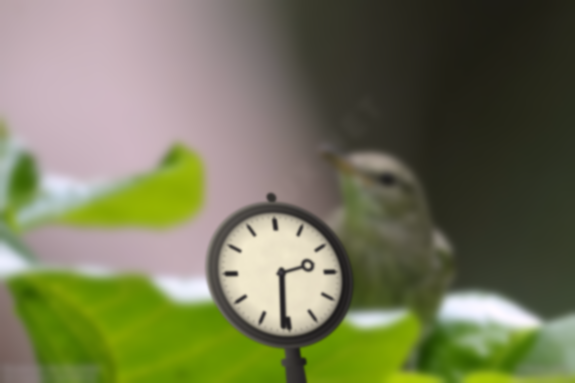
2:31
